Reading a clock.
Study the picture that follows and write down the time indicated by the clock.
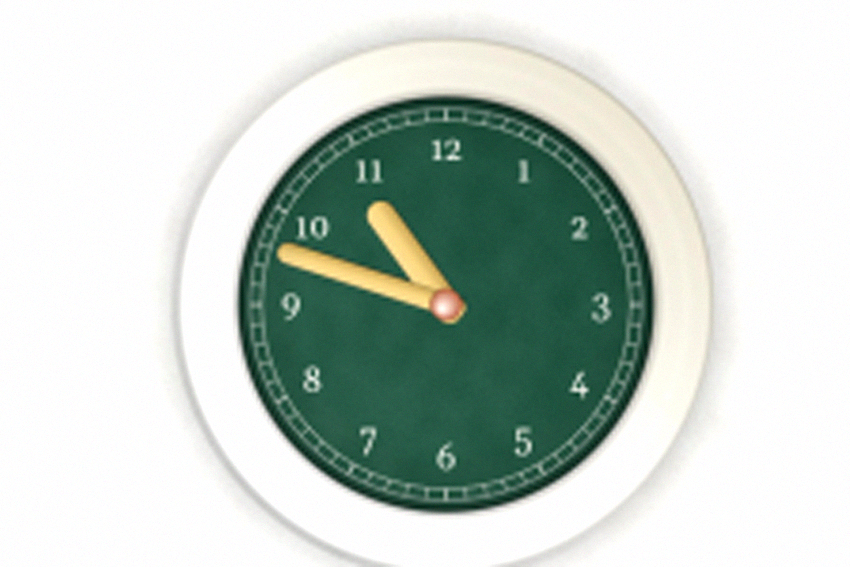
10:48
